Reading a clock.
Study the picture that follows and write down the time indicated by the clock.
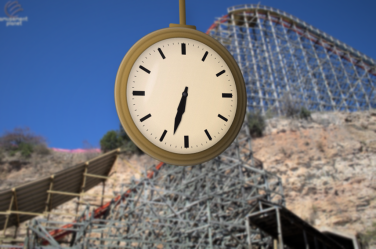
6:33
